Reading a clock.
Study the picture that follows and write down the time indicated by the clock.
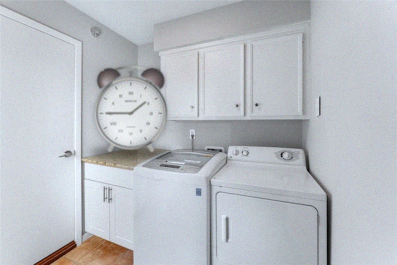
1:45
